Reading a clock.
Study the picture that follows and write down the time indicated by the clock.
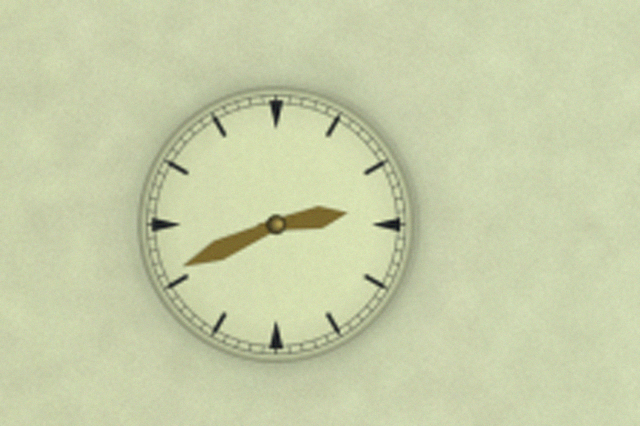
2:41
